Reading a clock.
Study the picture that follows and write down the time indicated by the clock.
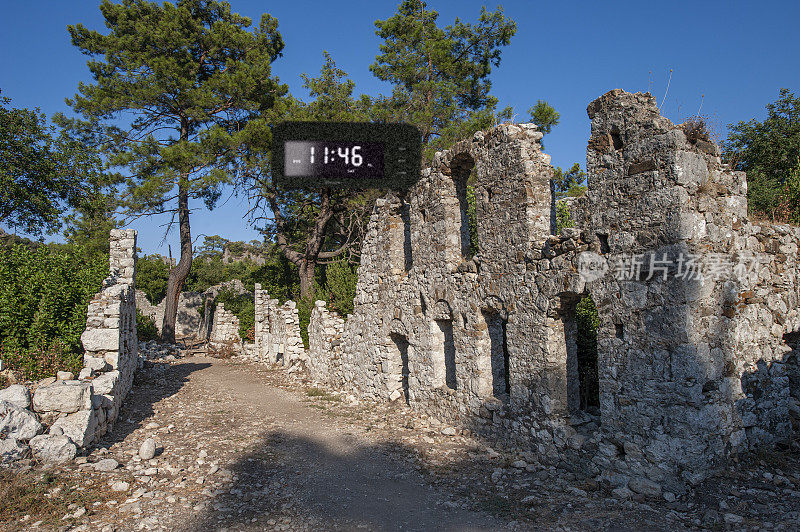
11:46
